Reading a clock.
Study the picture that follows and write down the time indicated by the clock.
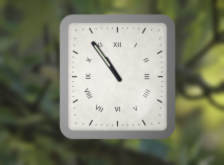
10:54
